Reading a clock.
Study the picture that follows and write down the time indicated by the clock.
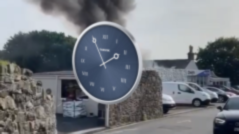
1:55
